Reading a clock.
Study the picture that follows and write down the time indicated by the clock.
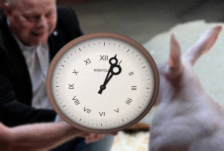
1:03
